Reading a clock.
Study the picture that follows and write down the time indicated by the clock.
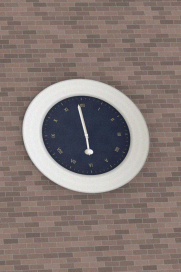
5:59
